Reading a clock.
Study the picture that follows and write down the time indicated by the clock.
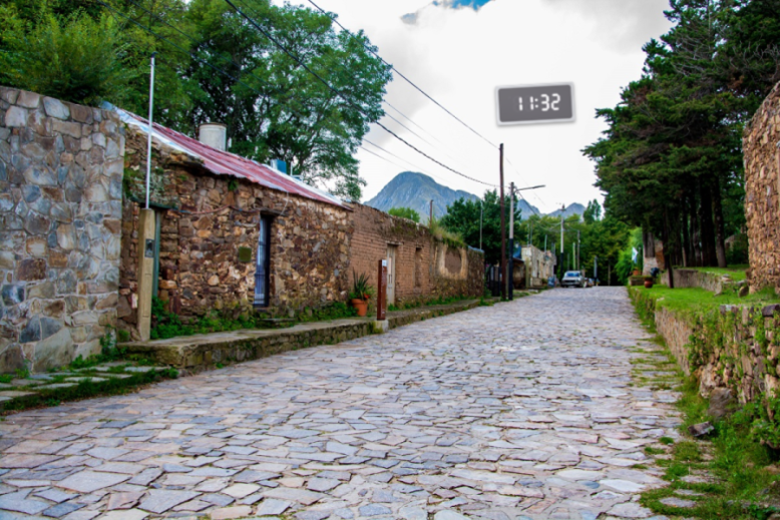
11:32
